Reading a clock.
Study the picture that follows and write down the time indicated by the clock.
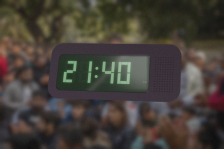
21:40
